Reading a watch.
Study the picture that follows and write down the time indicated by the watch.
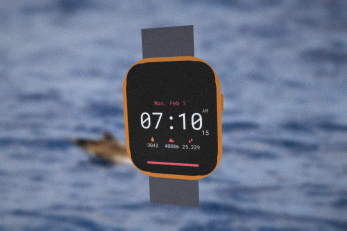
7:10
